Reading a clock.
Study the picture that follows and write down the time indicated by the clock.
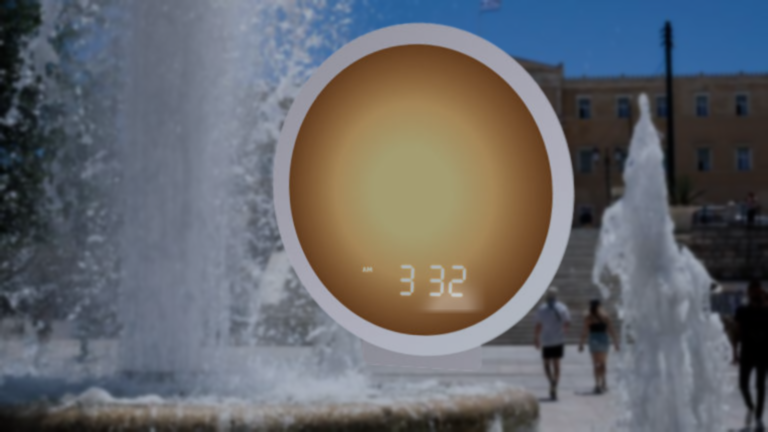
3:32
